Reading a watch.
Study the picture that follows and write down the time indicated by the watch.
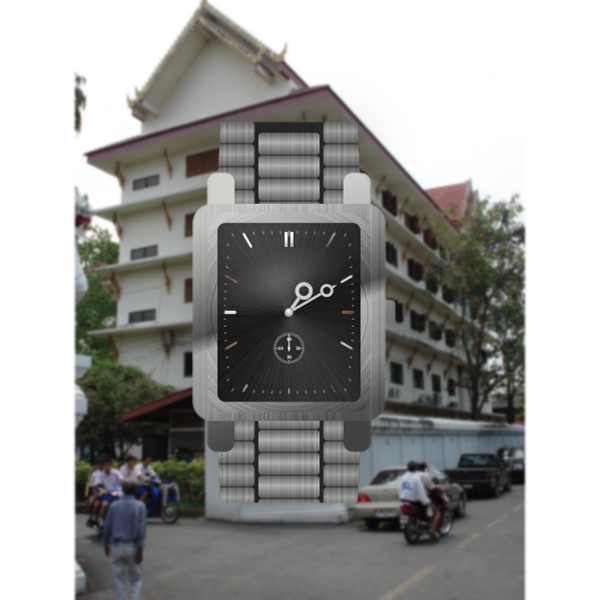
1:10
